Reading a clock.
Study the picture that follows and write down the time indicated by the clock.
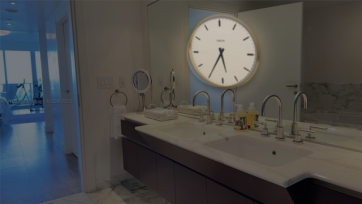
5:35
